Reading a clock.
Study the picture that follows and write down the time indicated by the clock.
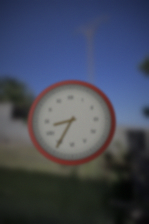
8:35
